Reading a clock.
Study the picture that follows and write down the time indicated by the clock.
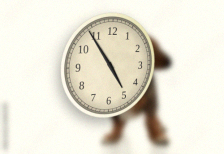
4:54
